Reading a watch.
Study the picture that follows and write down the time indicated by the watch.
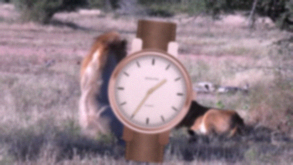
1:35
